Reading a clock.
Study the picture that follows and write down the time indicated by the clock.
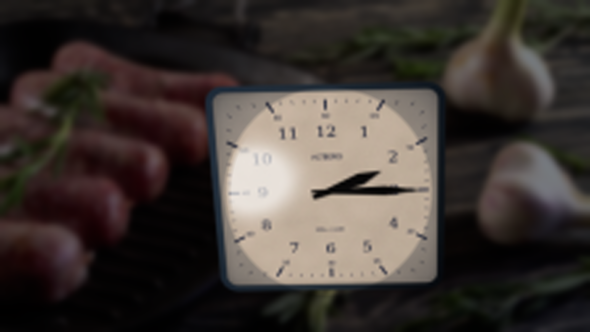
2:15
